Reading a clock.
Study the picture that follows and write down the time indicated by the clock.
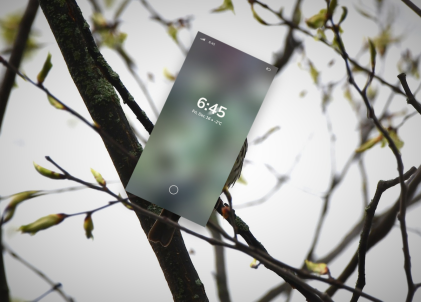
6:45
